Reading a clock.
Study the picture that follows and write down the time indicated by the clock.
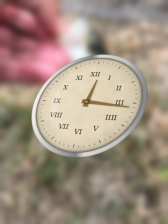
12:16
